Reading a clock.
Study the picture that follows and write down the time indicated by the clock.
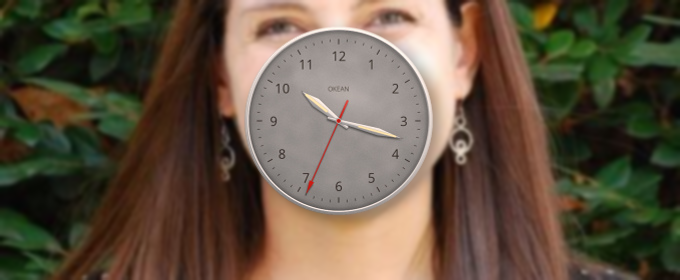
10:17:34
